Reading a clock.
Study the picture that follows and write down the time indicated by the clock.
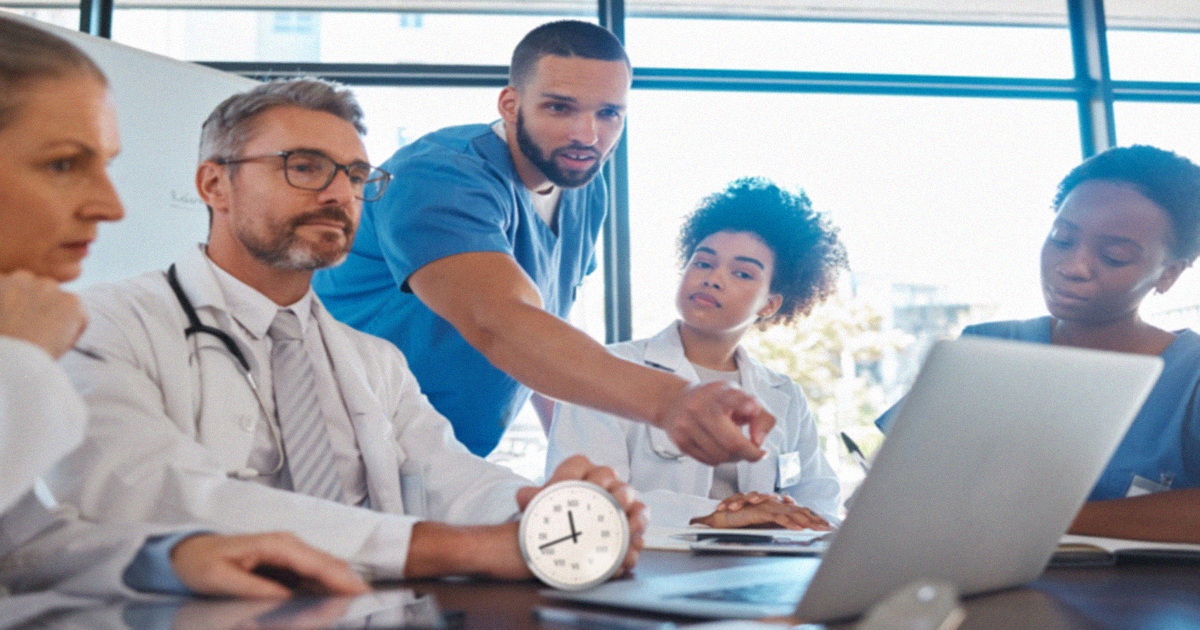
11:42
